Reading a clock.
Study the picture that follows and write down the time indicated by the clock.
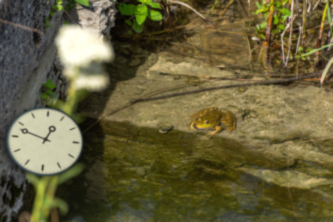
12:48
